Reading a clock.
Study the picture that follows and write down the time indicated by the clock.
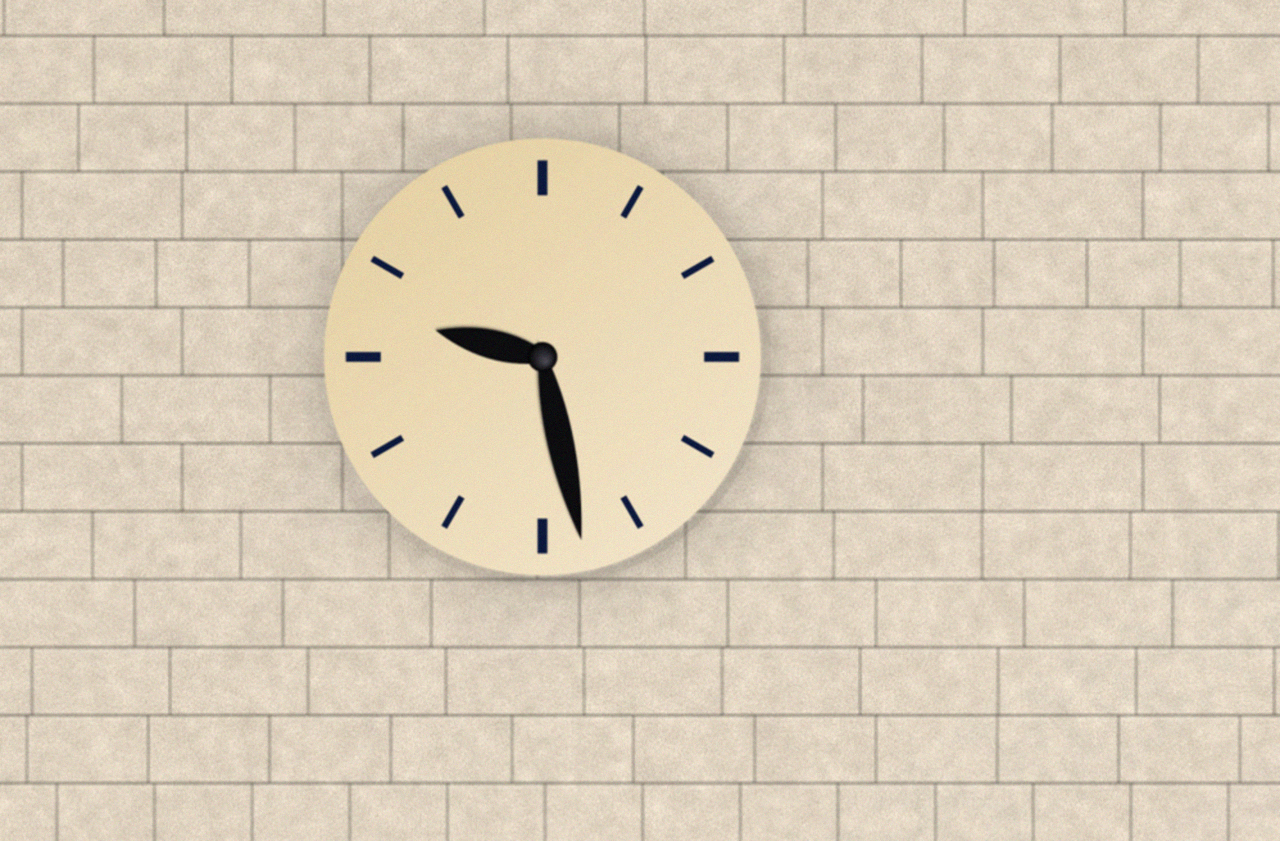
9:28
